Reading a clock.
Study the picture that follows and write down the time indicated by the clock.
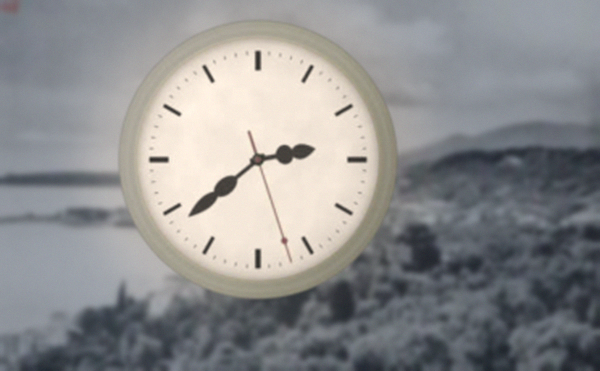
2:38:27
